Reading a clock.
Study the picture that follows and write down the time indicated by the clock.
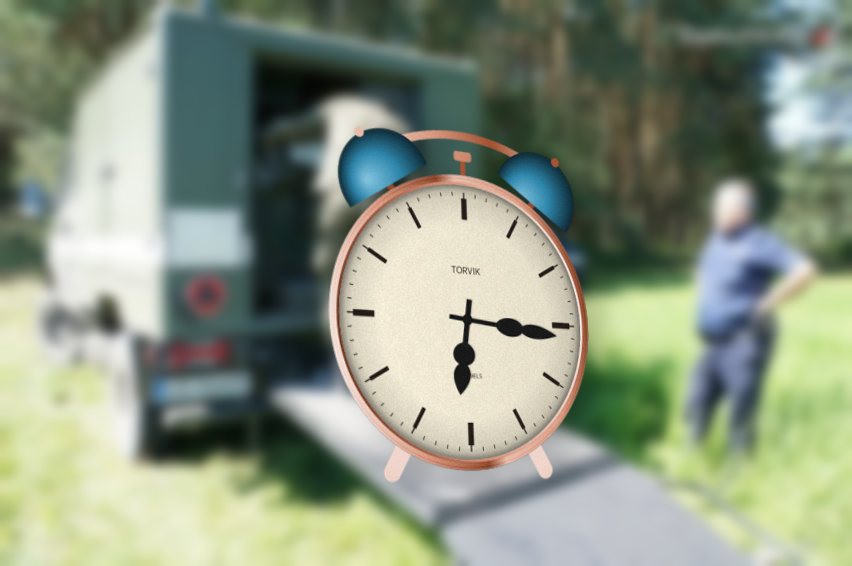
6:16
